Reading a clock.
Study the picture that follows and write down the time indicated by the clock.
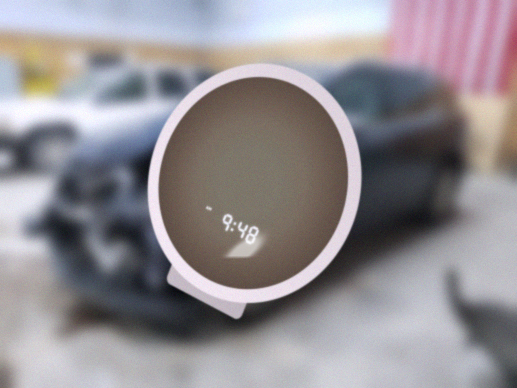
9:48
